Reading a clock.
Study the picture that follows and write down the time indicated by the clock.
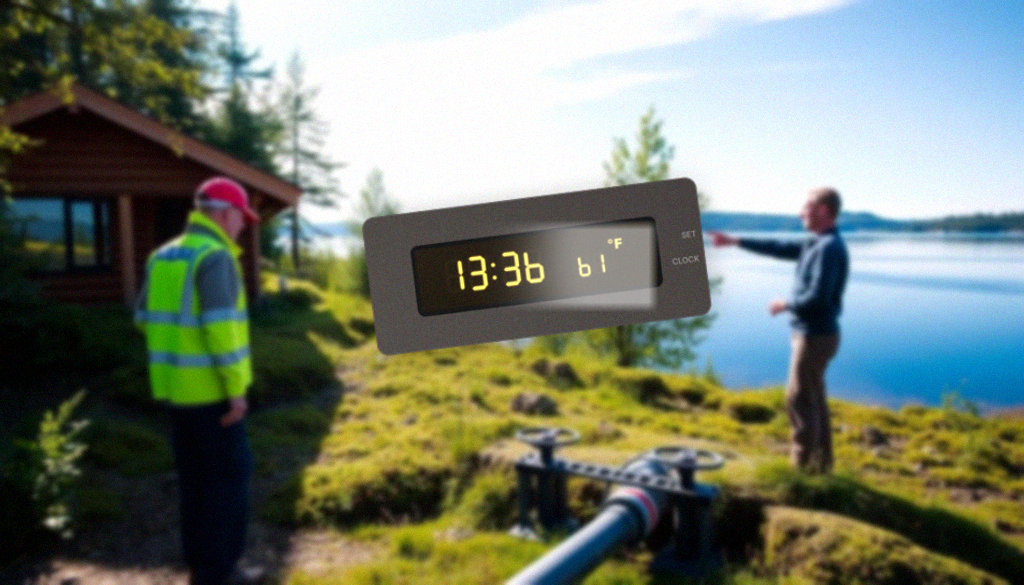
13:36
